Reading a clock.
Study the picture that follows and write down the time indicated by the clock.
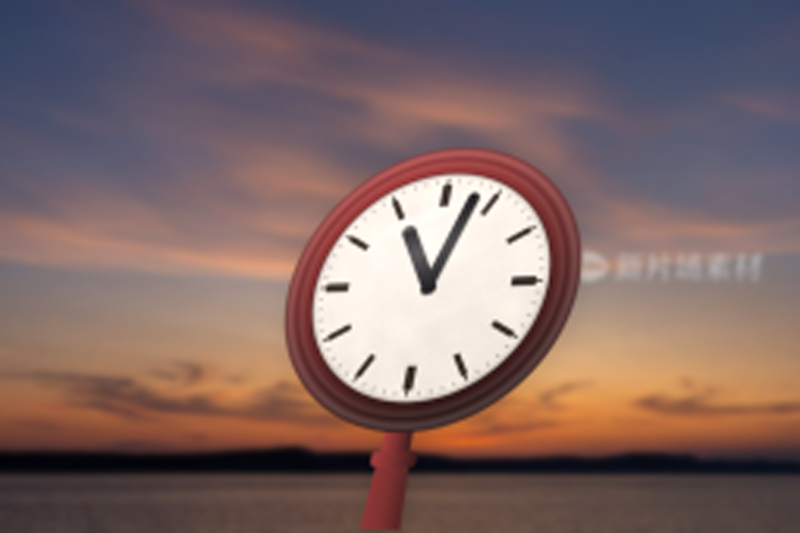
11:03
